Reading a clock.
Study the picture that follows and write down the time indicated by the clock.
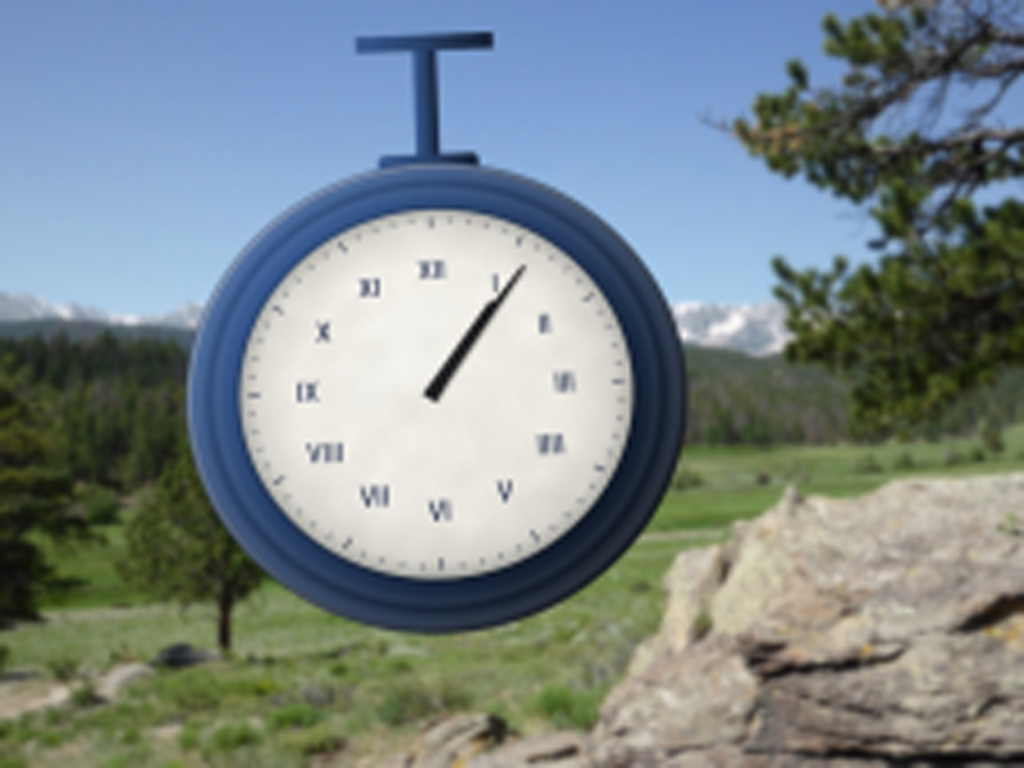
1:06
